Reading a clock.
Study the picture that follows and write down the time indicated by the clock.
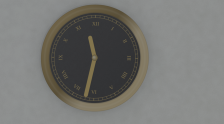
11:32
